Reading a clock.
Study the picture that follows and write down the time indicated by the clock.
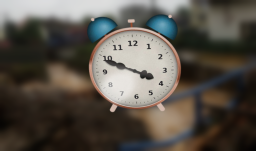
3:49
